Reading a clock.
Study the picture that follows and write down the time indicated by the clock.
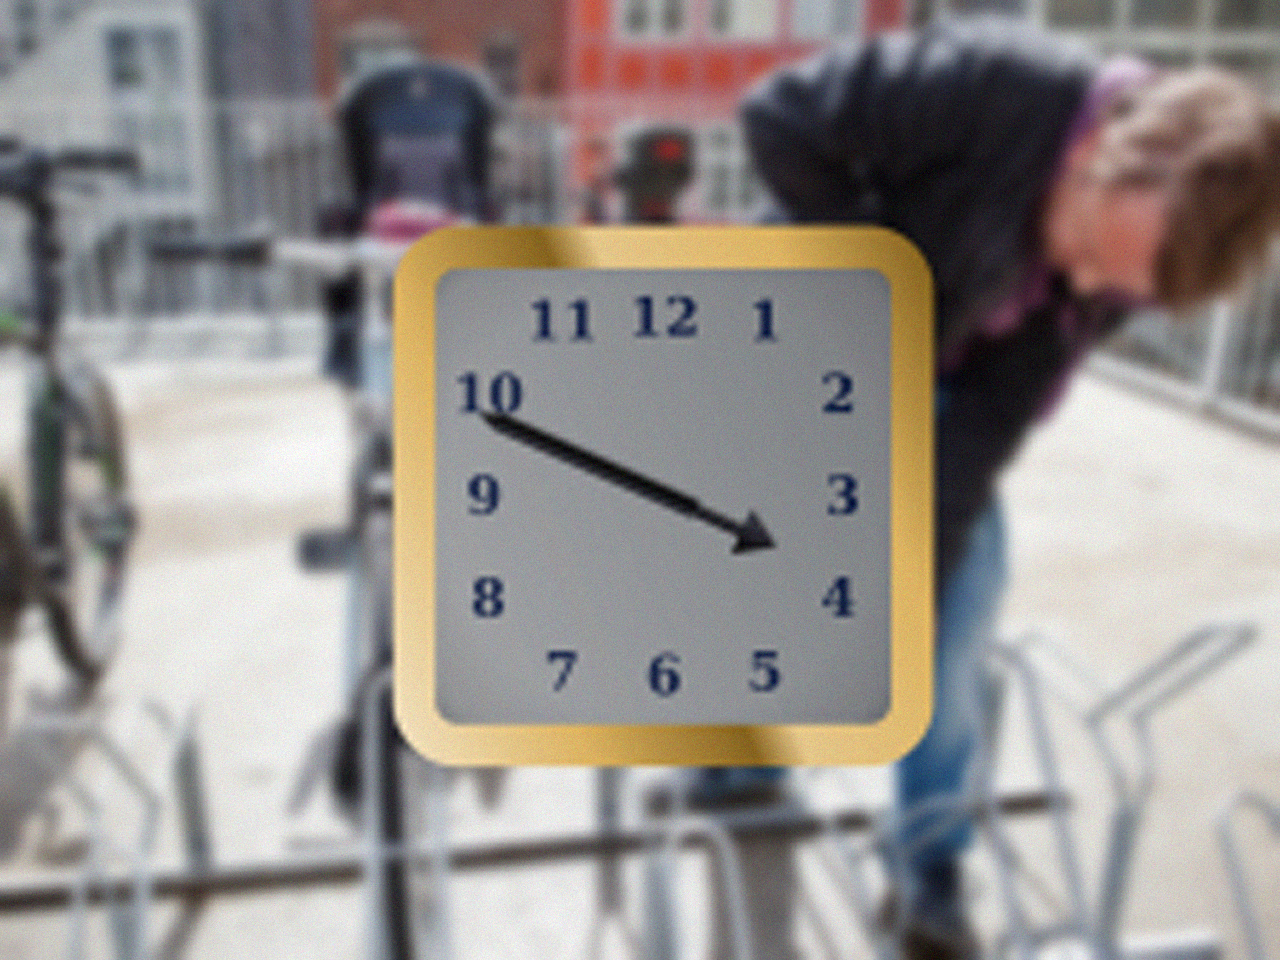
3:49
